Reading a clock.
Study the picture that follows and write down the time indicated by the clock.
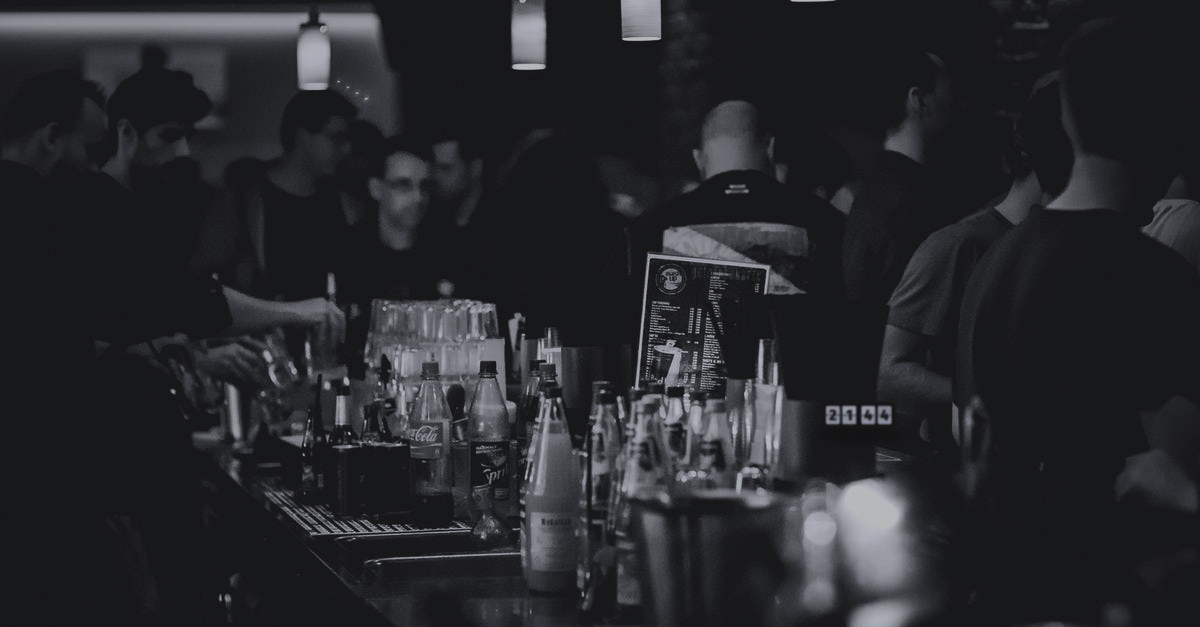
21:44
